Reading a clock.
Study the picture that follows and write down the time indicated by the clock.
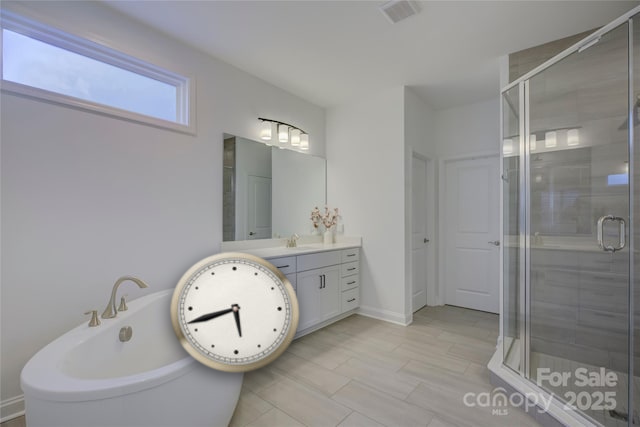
5:42
